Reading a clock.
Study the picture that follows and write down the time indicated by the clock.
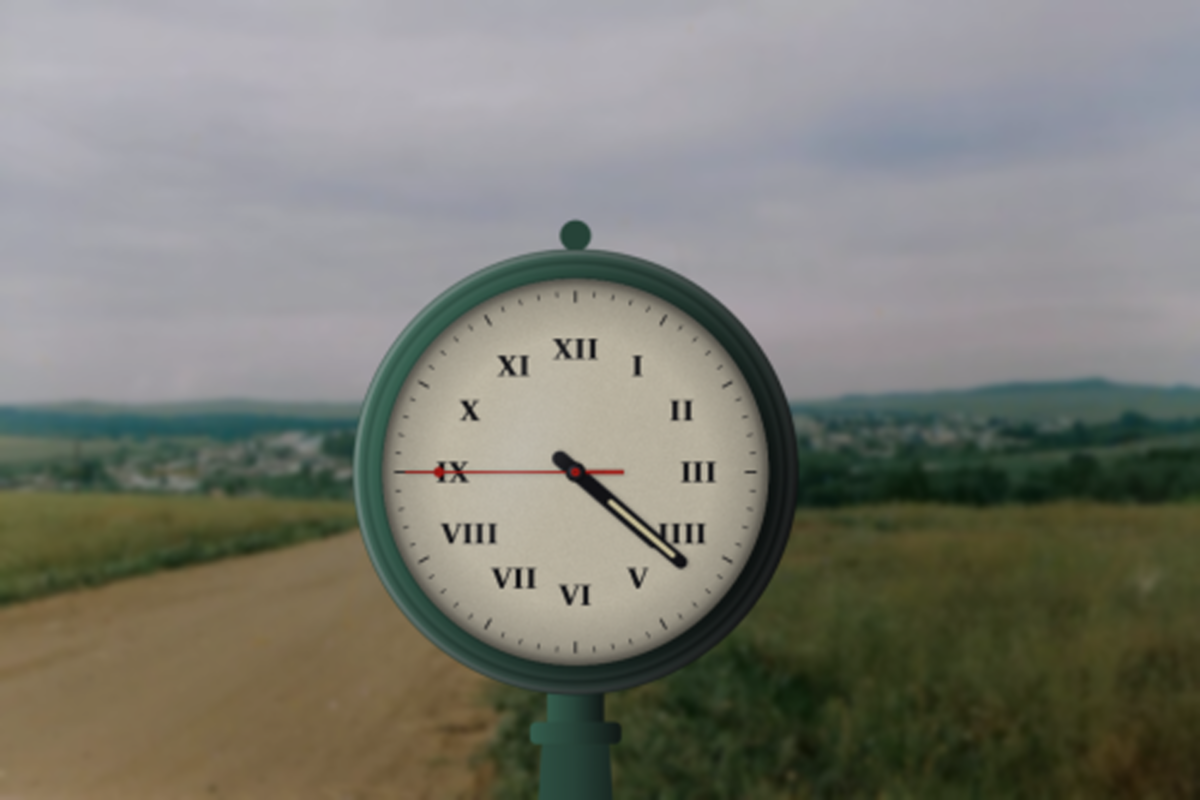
4:21:45
